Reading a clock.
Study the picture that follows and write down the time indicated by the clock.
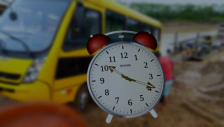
10:19
